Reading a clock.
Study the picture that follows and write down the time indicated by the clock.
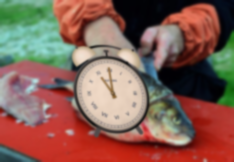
11:00
